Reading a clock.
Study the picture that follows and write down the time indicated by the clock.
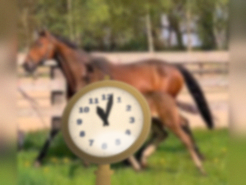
11:02
